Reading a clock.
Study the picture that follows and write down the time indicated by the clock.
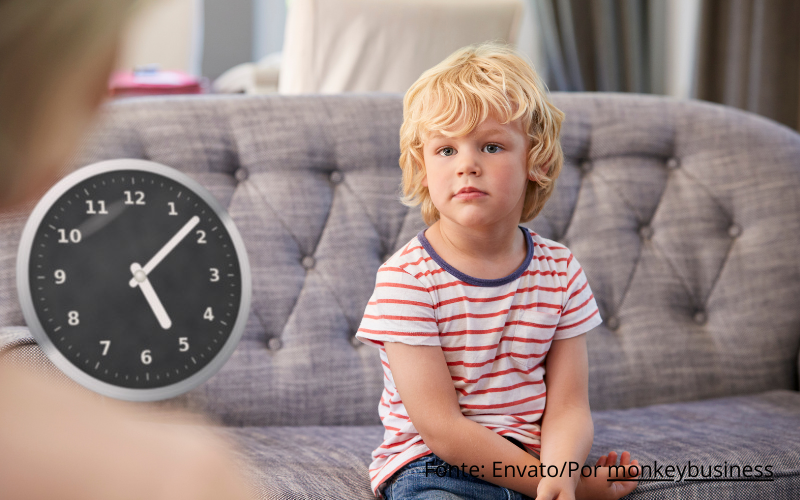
5:08
